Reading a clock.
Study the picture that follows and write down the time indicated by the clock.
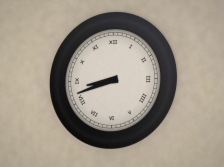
8:42
